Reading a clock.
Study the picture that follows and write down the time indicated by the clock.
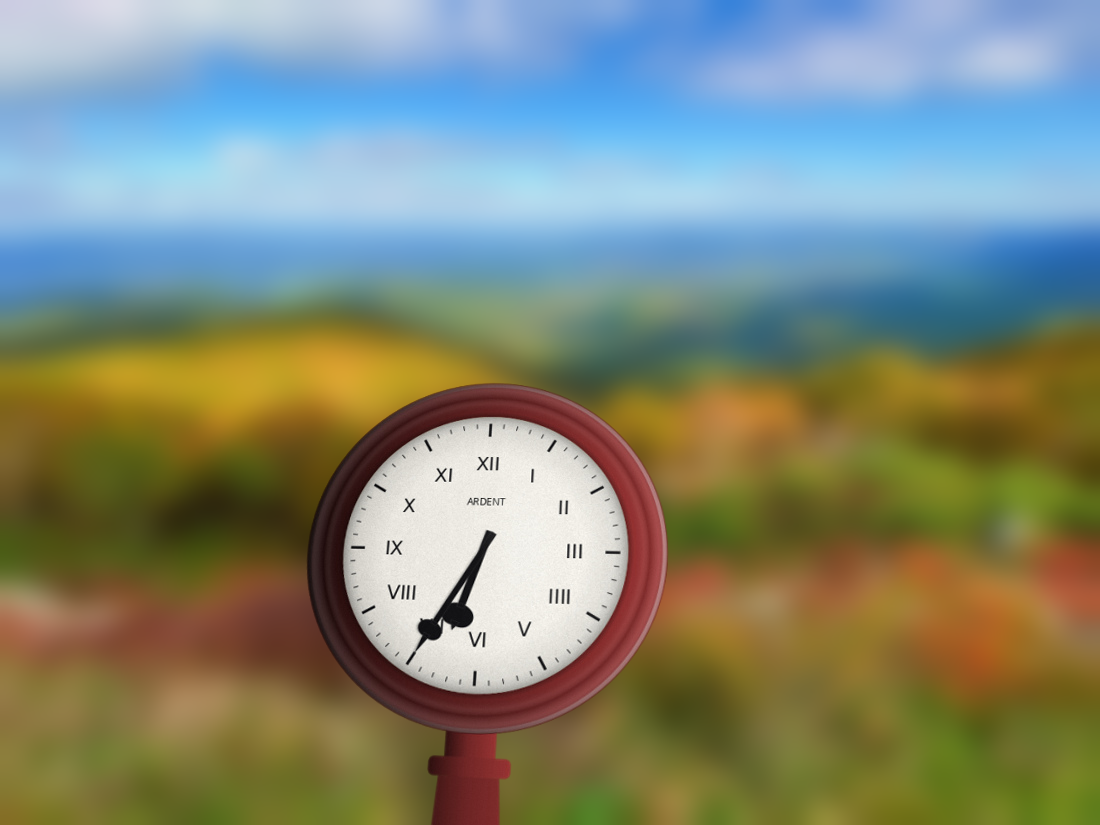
6:35
